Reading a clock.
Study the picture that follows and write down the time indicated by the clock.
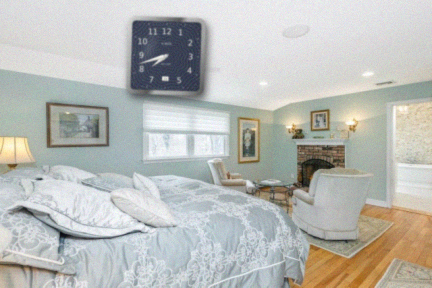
7:42
